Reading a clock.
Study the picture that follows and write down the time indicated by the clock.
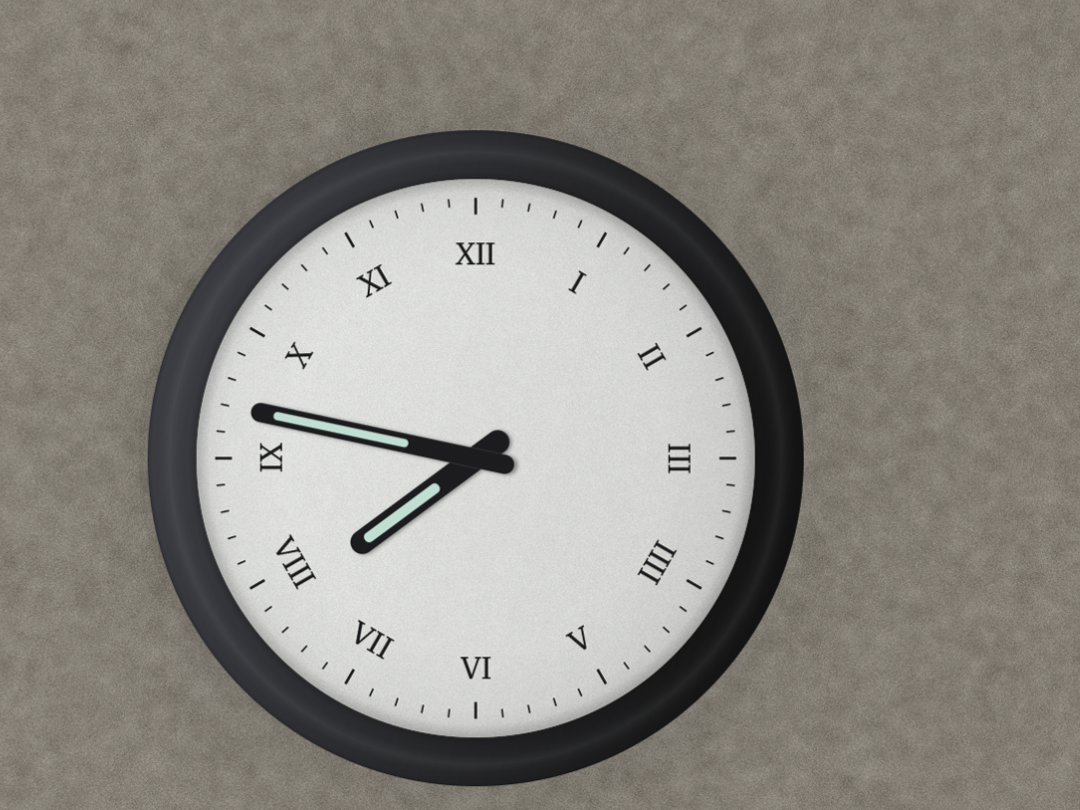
7:47
